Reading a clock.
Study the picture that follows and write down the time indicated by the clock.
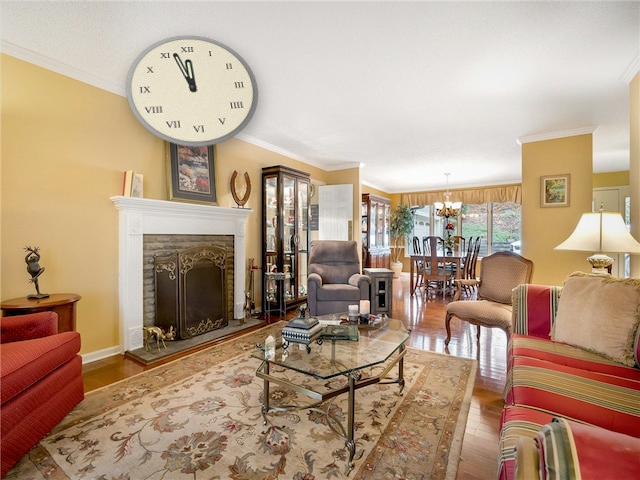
11:57
